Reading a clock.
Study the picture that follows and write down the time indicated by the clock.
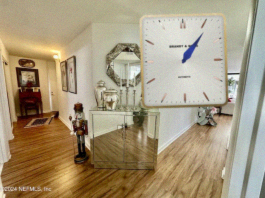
1:06
